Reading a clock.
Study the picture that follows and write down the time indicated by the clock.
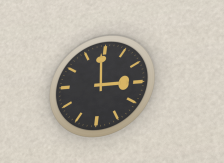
2:59
